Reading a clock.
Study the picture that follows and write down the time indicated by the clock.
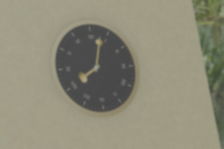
8:03
